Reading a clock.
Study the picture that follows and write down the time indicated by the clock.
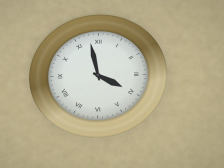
3:58
